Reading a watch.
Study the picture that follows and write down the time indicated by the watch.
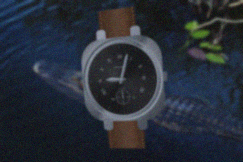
9:03
